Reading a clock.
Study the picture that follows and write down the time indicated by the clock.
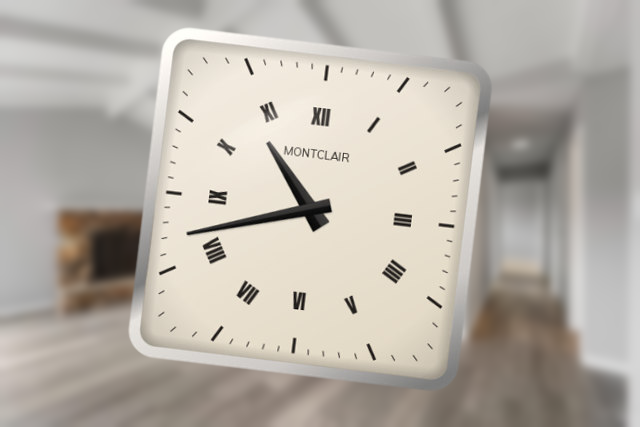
10:42
